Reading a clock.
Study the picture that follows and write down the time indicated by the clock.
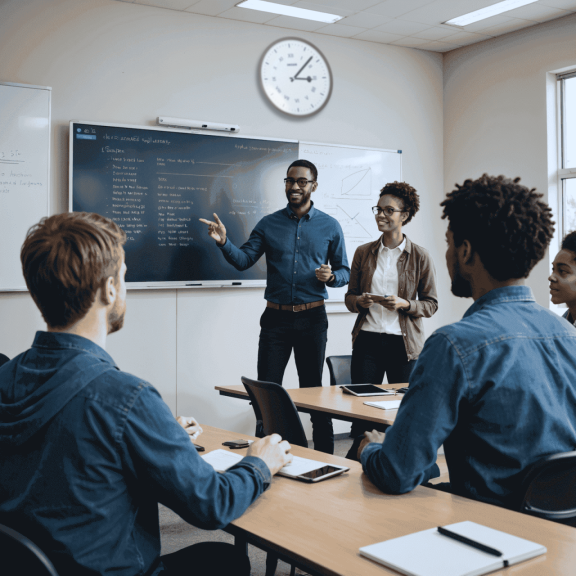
3:08
